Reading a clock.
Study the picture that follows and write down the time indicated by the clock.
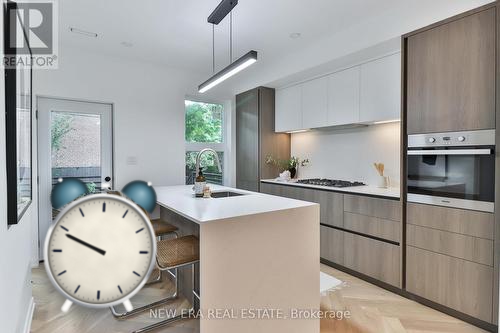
9:49
